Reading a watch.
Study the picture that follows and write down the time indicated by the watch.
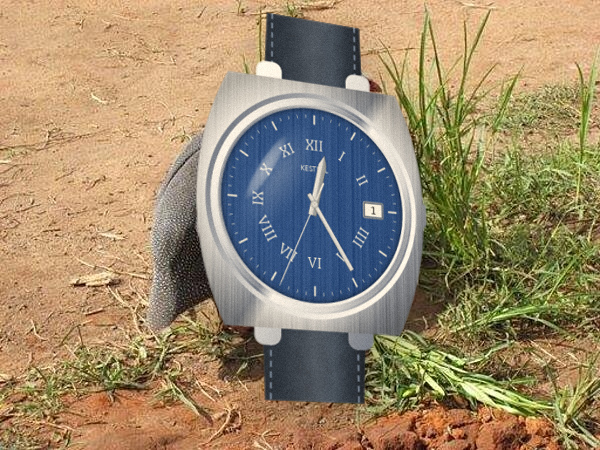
12:24:34
